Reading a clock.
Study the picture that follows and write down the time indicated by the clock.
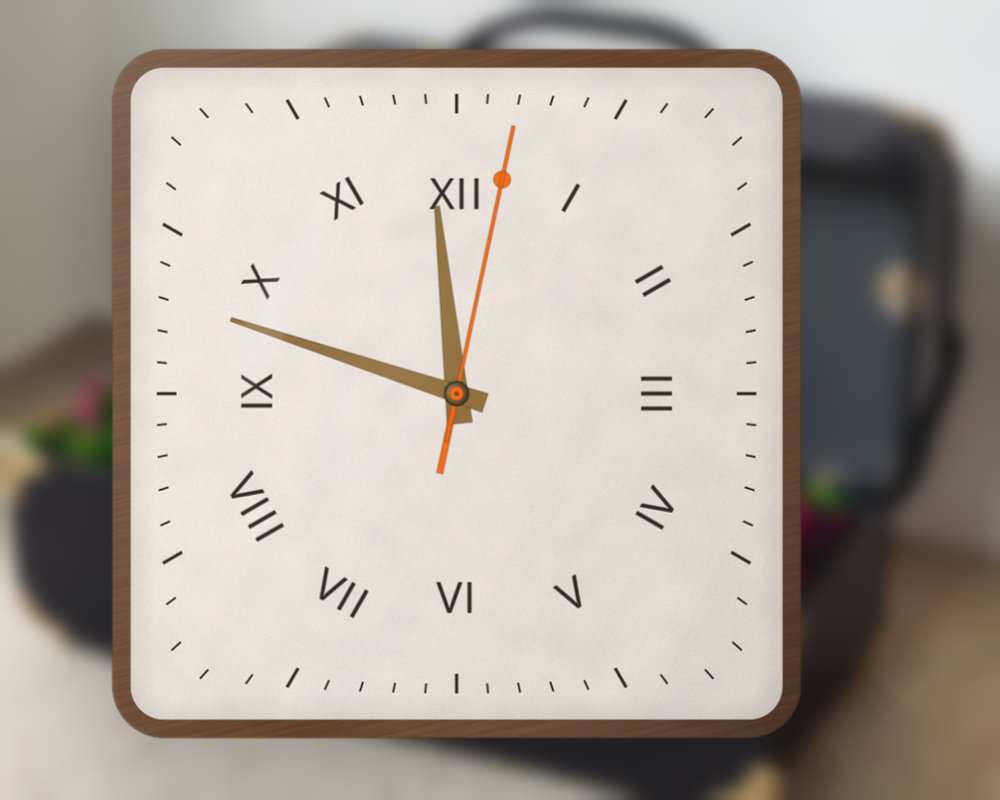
11:48:02
